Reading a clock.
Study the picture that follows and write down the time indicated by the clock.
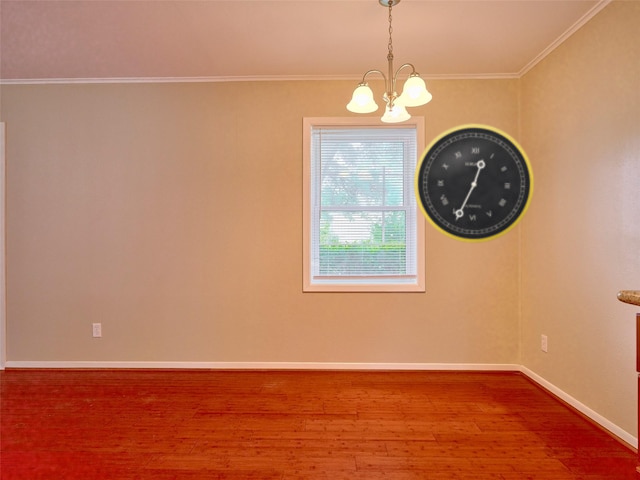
12:34
